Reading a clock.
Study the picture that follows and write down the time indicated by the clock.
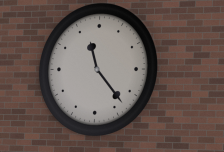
11:23
